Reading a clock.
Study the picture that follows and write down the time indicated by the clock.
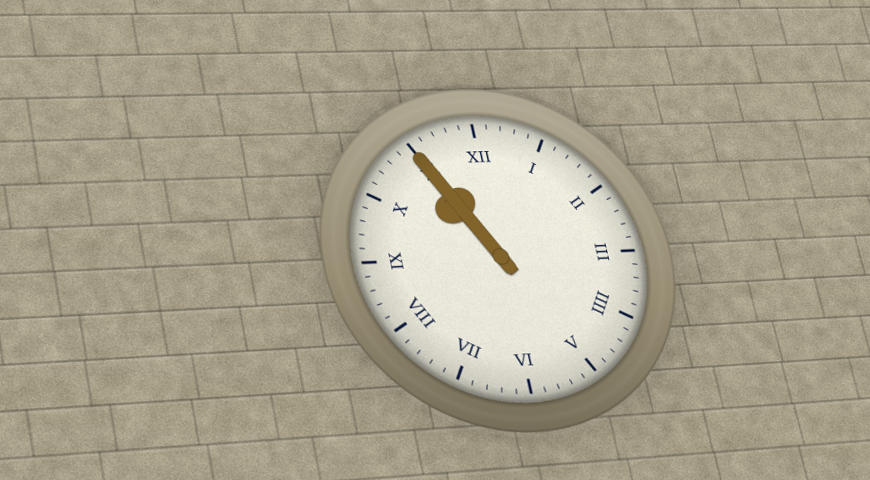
10:55
